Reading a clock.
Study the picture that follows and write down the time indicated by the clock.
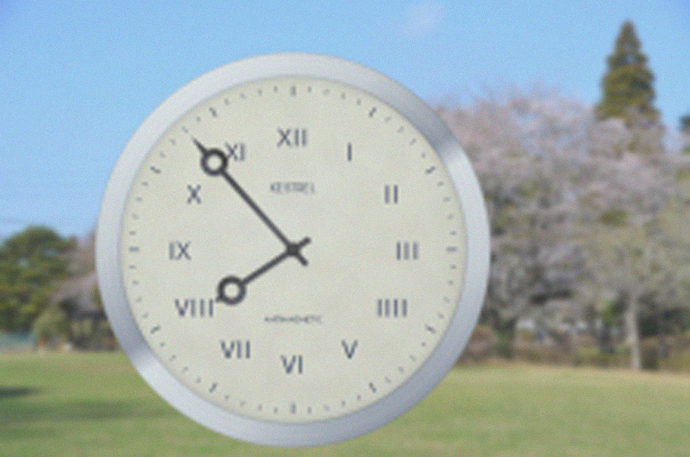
7:53
